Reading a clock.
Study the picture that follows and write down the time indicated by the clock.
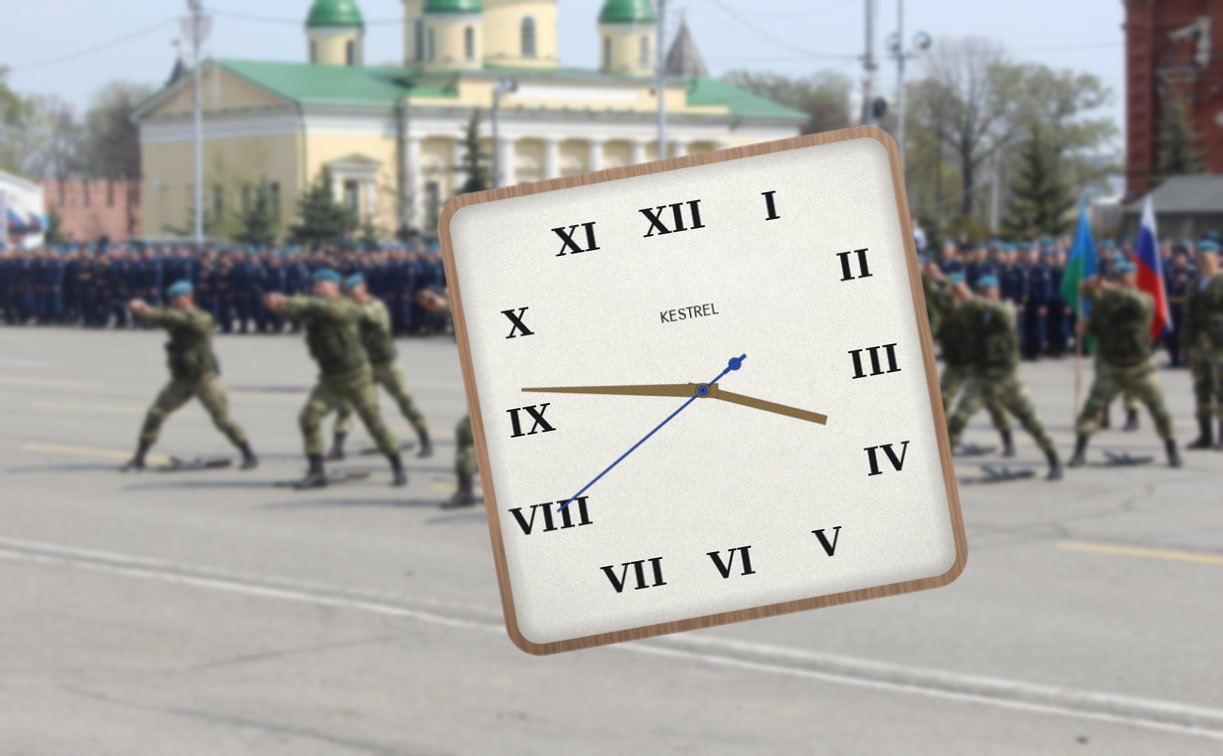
3:46:40
